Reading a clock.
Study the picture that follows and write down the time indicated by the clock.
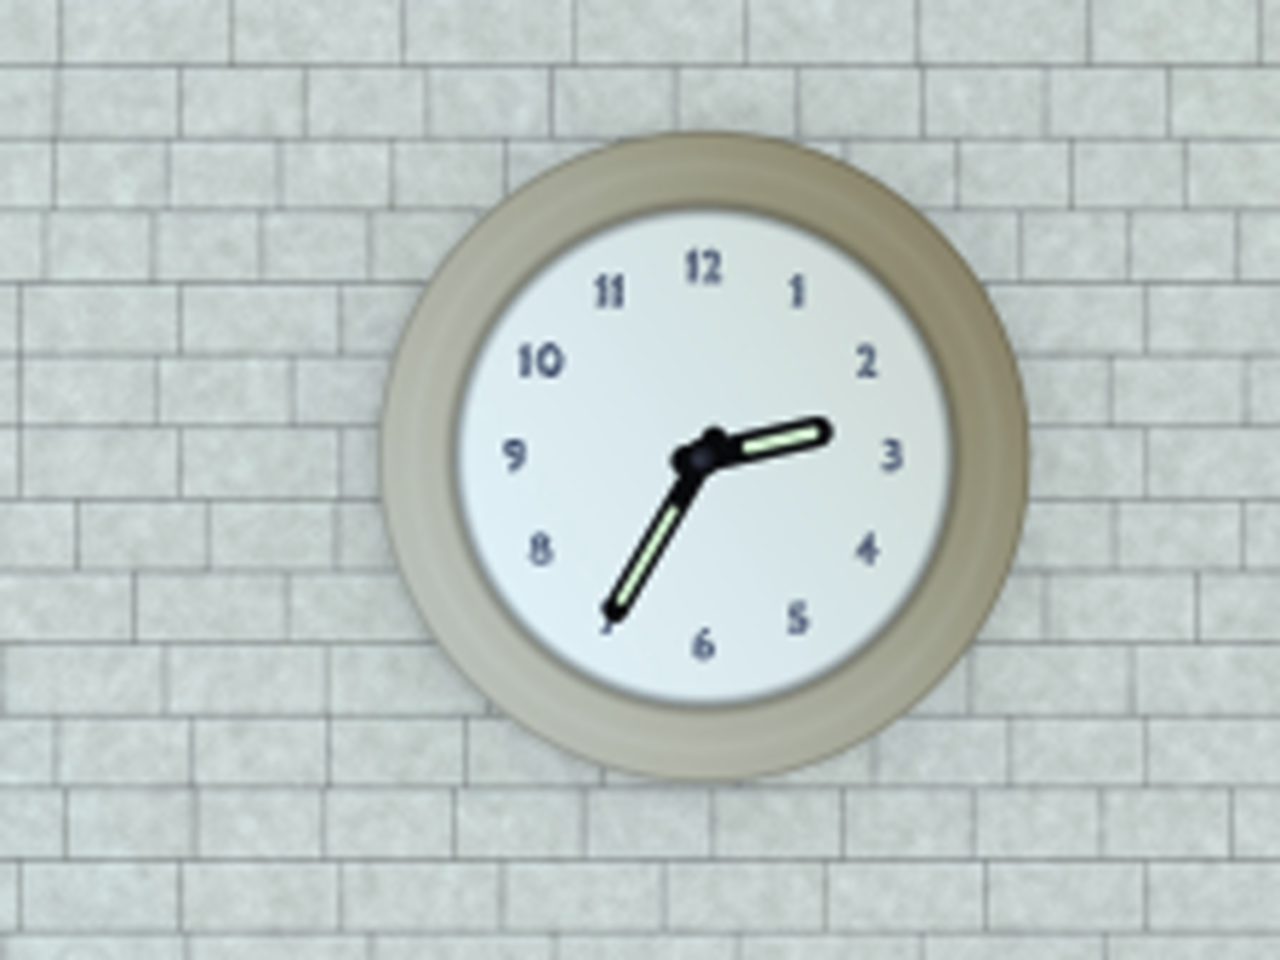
2:35
